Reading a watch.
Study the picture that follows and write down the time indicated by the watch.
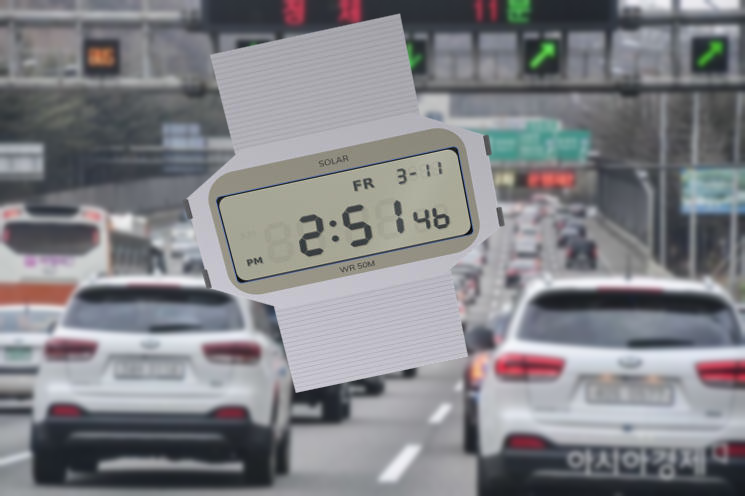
2:51:46
